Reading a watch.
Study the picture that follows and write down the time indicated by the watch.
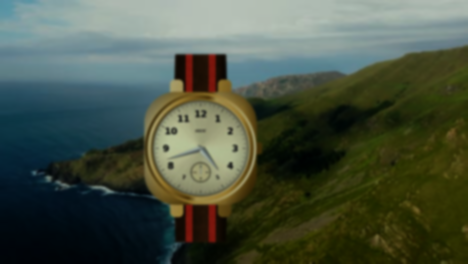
4:42
